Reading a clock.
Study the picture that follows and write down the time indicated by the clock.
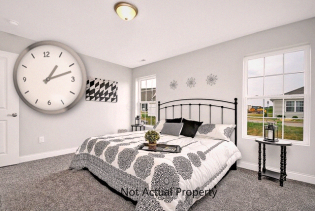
1:12
